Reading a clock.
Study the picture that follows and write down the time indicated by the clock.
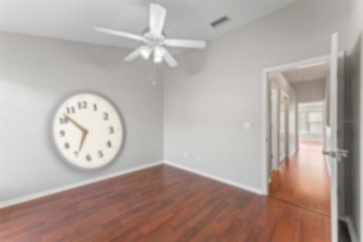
6:52
